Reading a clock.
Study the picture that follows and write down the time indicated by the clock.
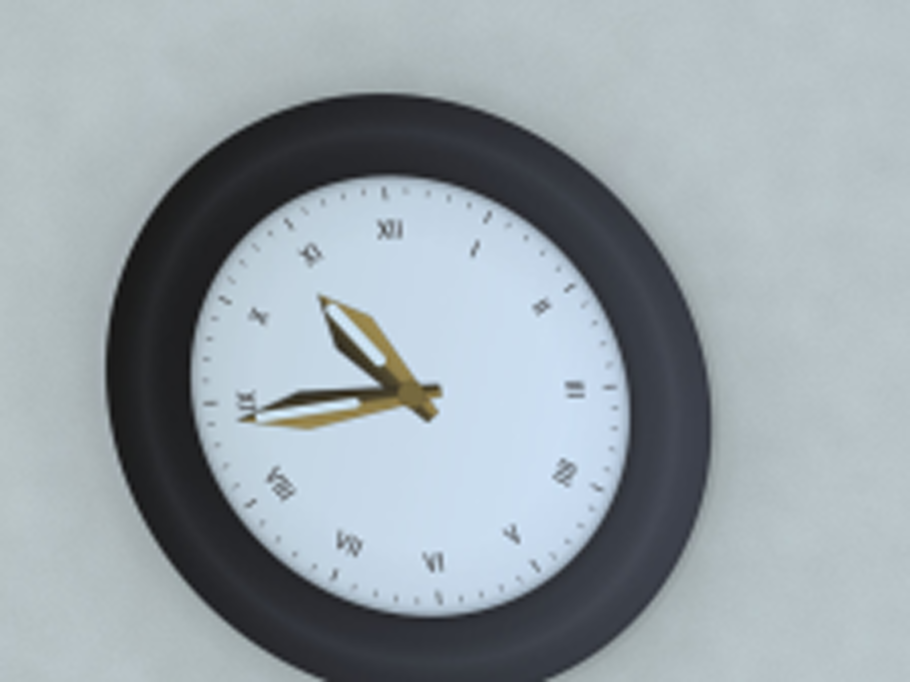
10:44
